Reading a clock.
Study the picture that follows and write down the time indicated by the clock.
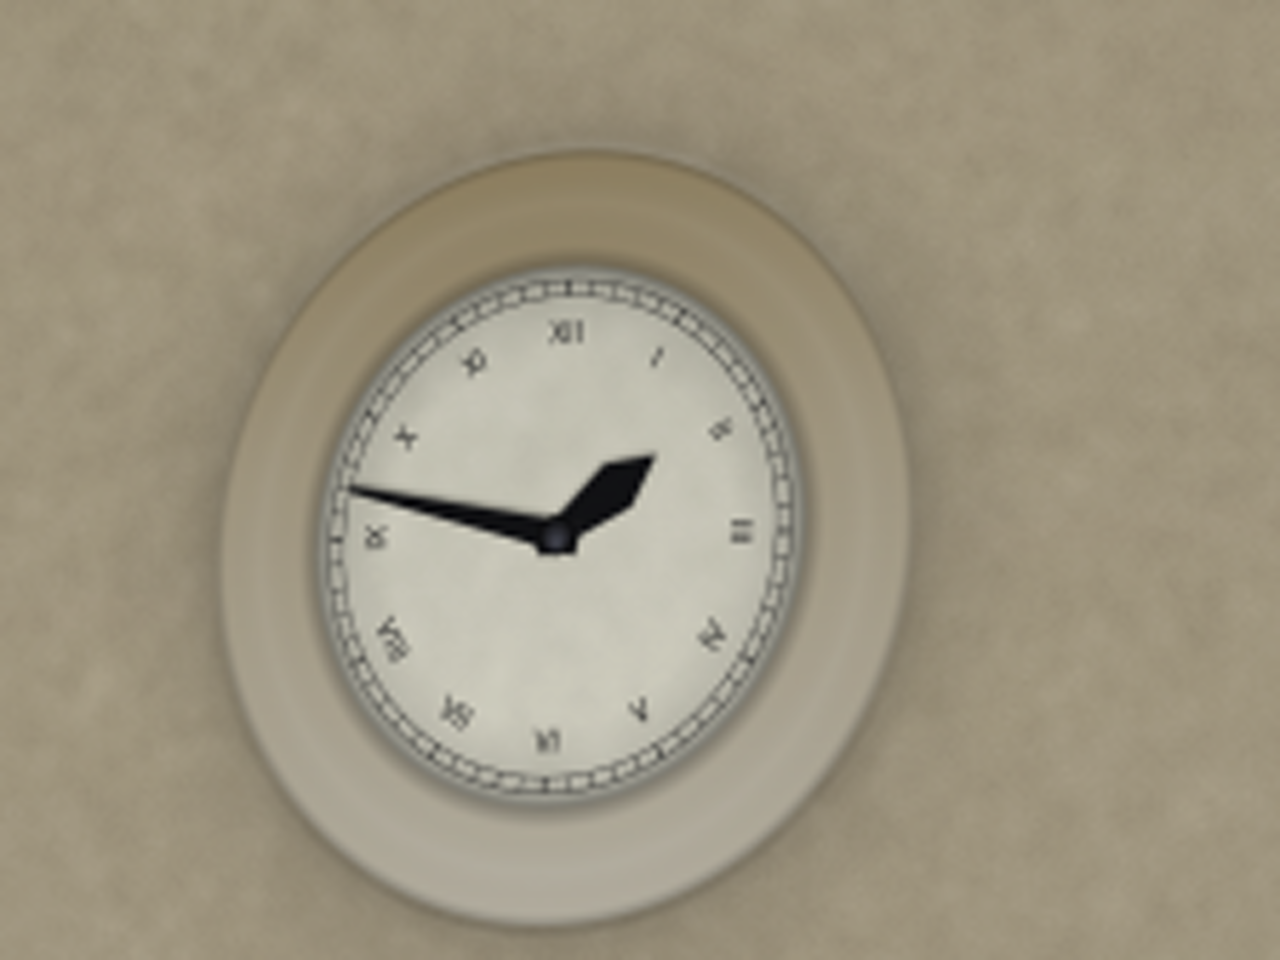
1:47
